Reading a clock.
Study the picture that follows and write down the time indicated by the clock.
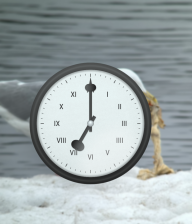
7:00
